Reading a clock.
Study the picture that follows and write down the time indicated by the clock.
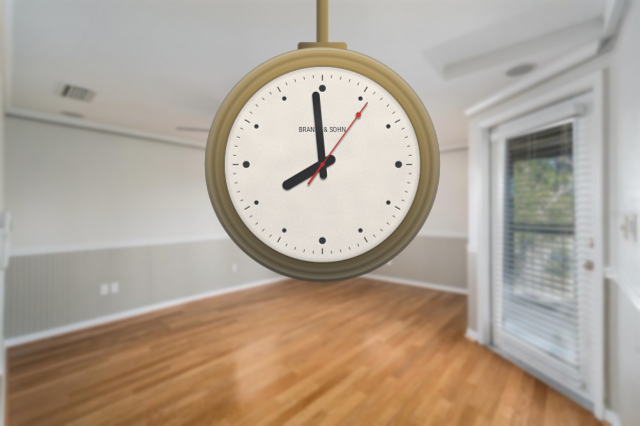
7:59:06
